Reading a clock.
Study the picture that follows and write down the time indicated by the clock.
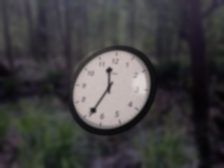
11:34
